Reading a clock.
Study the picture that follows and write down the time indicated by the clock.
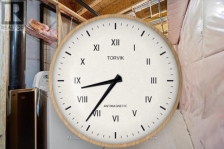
8:36
